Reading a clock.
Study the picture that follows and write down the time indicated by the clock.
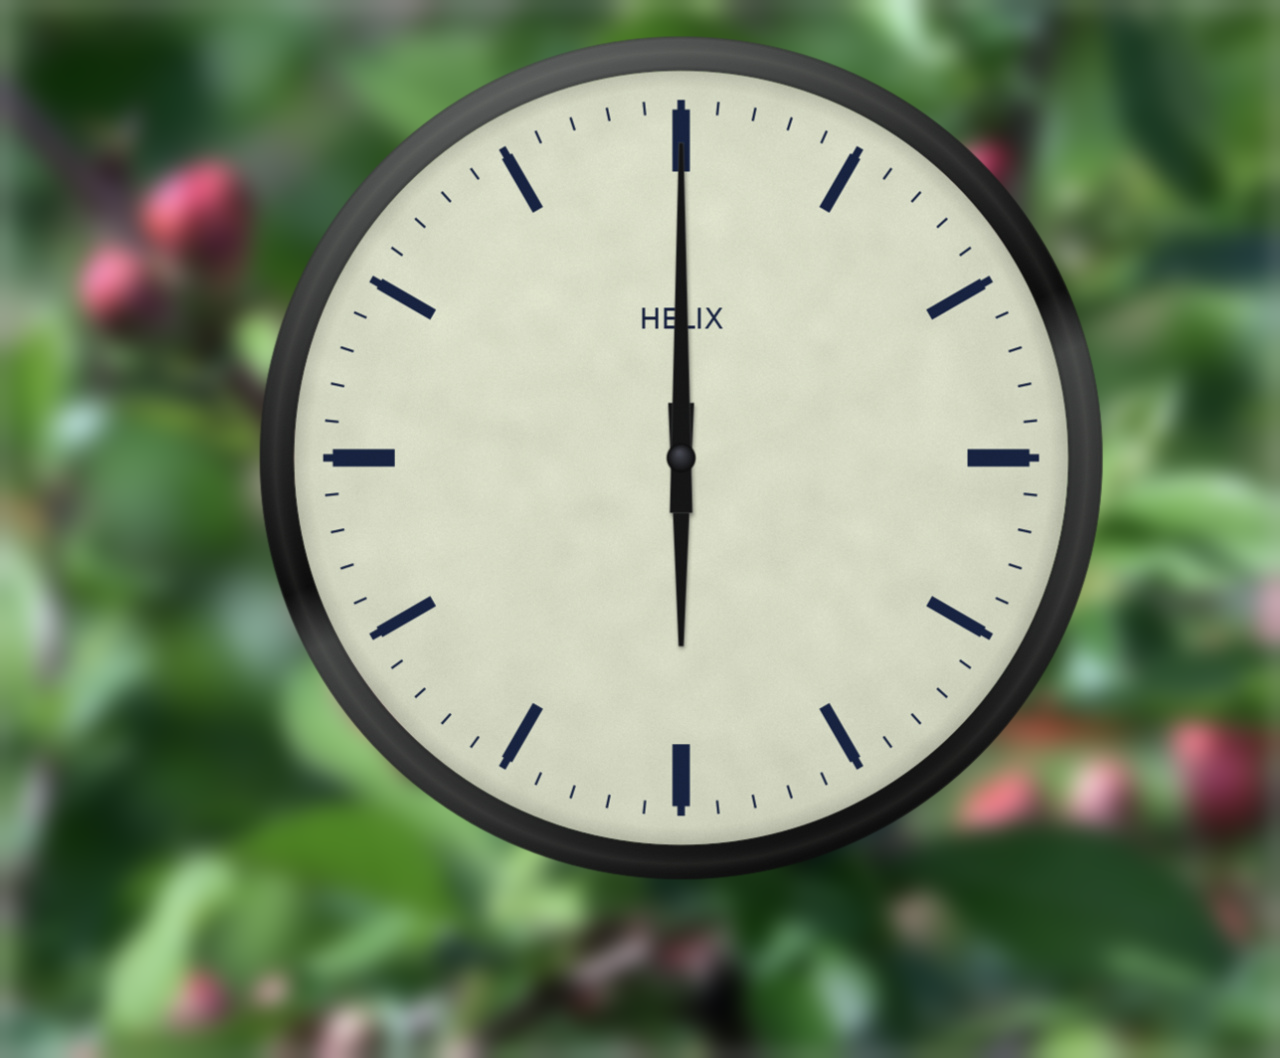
6:00
